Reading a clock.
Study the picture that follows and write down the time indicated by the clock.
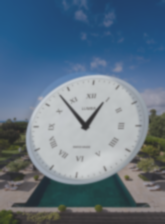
12:53
